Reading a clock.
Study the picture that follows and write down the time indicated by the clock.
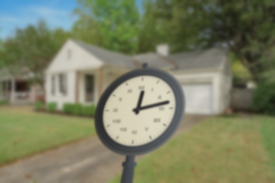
12:13
